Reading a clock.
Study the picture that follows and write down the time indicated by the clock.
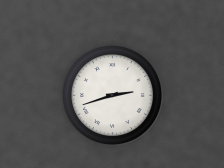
2:42
